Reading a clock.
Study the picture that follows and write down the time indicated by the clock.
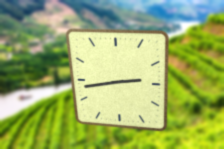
2:43
